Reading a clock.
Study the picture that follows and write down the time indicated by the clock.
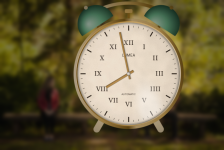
7:58
